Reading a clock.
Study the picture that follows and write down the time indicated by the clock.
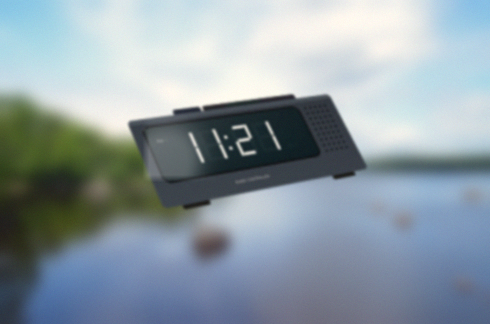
11:21
